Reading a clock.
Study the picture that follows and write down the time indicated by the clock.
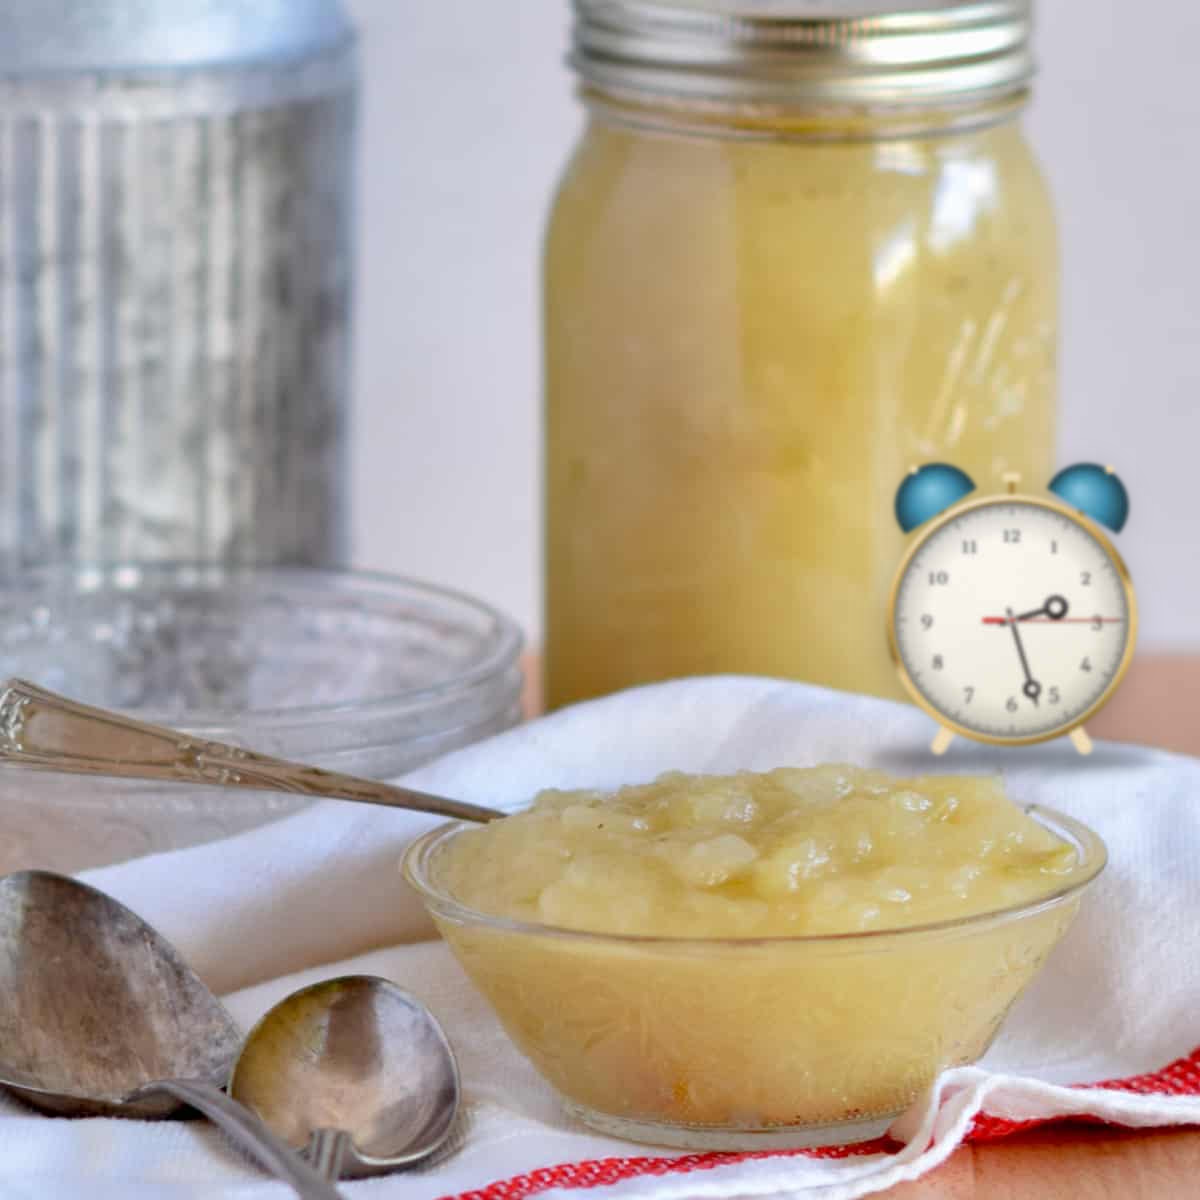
2:27:15
